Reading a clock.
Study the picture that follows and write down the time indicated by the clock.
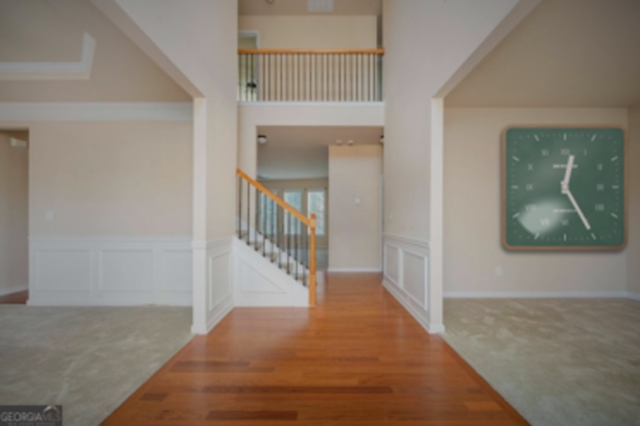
12:25
